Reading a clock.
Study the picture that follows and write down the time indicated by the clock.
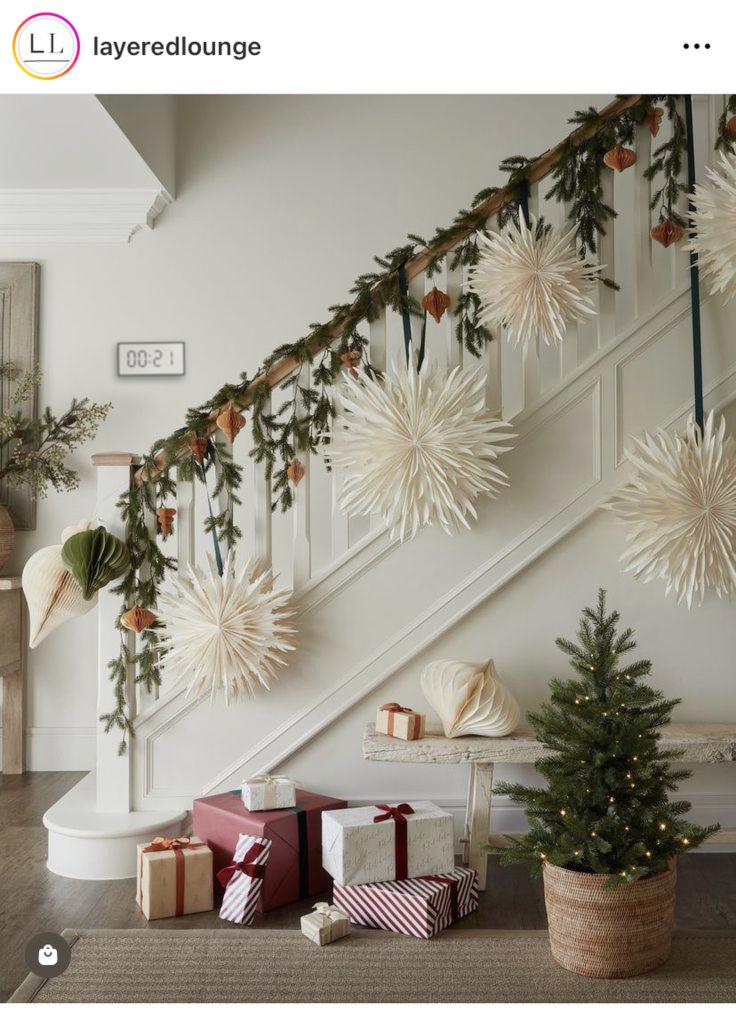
0:21
